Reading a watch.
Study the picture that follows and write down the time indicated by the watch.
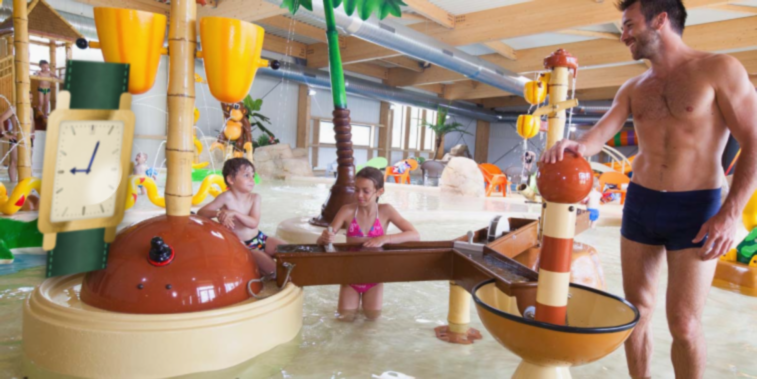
9:03
